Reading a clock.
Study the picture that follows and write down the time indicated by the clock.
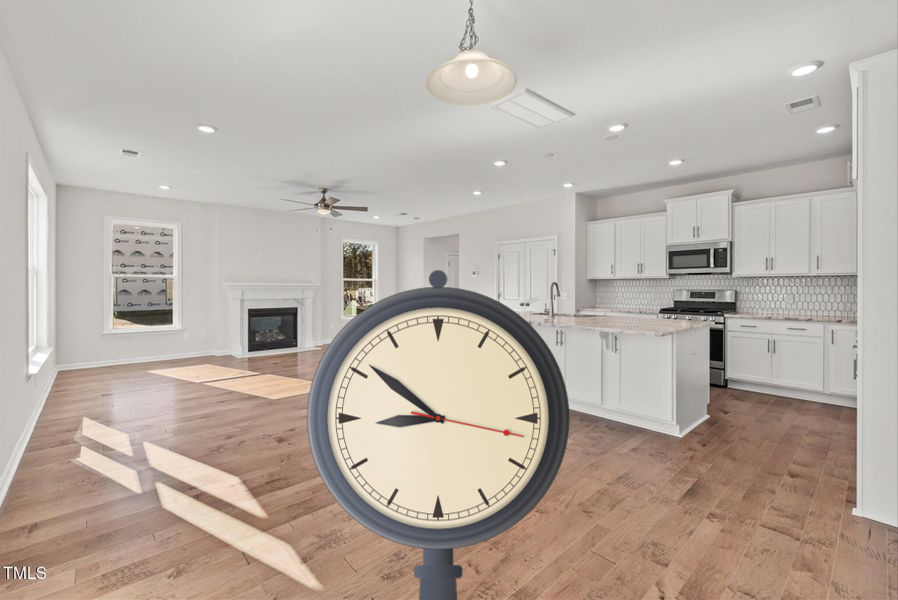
8:51:17
